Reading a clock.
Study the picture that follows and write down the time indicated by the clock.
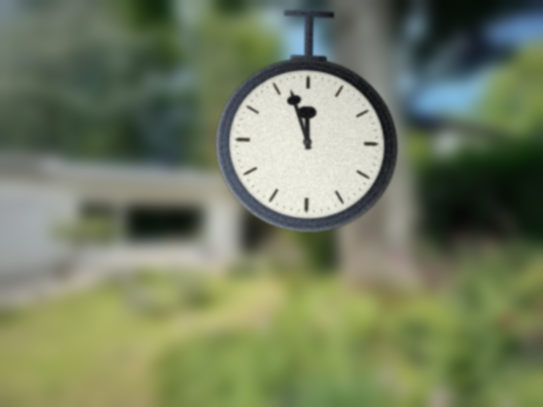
11:57
